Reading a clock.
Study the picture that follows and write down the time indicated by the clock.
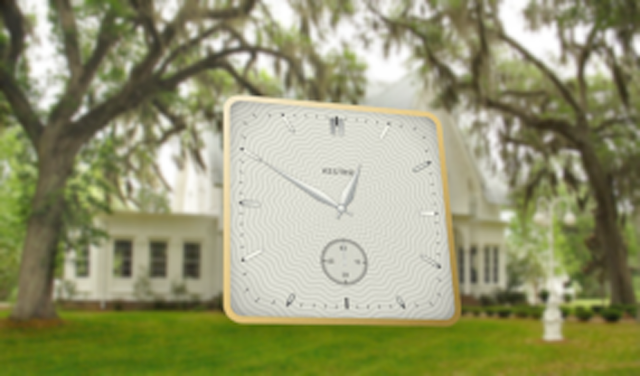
12:50
